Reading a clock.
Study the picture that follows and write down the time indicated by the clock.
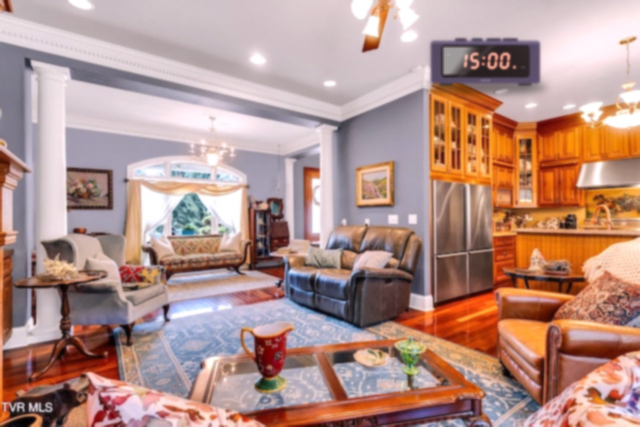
15:00
